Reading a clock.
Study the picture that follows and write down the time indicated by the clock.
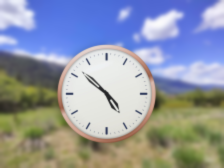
4:52
